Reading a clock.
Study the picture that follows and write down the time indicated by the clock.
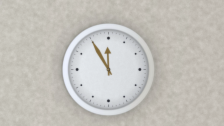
11:55
